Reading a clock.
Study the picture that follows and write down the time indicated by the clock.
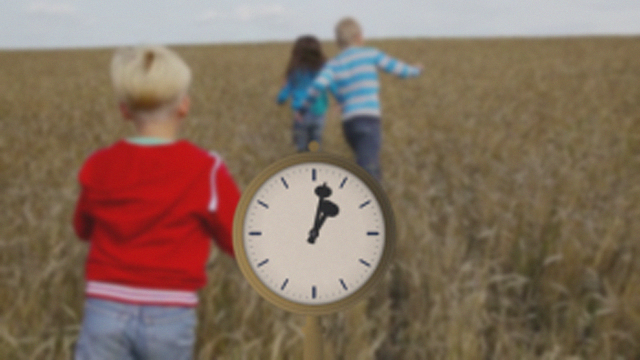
1:02
